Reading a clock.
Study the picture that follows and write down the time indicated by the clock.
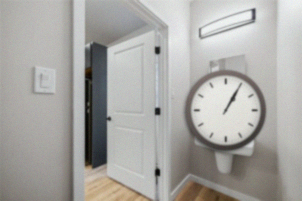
1:05
